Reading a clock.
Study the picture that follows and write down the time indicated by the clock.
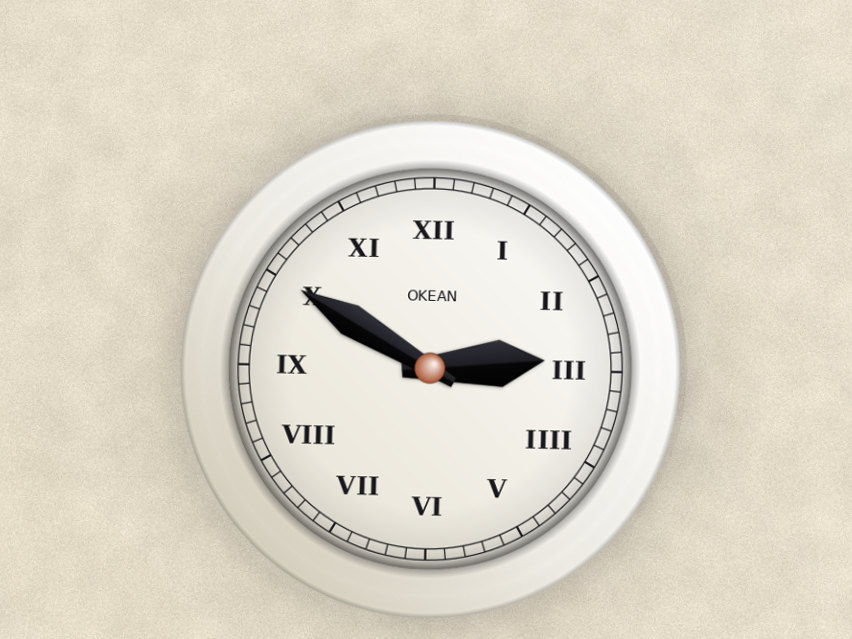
2:50
